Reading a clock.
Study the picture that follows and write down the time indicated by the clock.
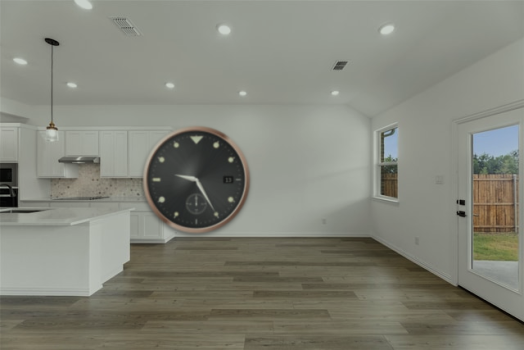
9:25
